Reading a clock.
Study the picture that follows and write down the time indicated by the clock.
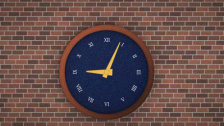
9:04
